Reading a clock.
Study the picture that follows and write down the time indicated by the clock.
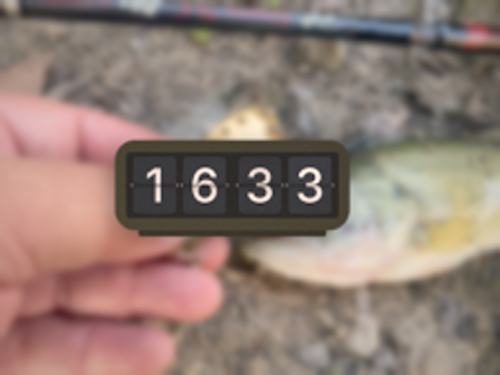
16:33
